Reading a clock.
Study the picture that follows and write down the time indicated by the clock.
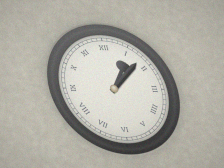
1:08
